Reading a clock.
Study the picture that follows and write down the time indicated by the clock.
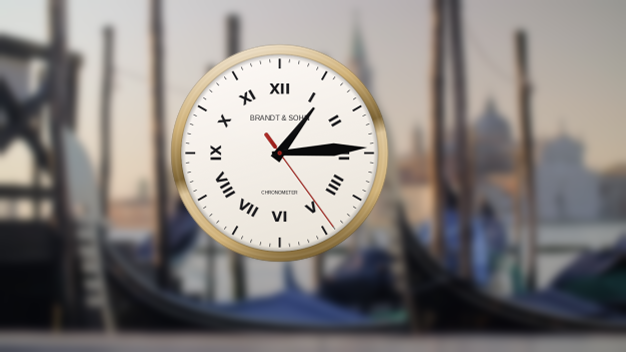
1:14:24
